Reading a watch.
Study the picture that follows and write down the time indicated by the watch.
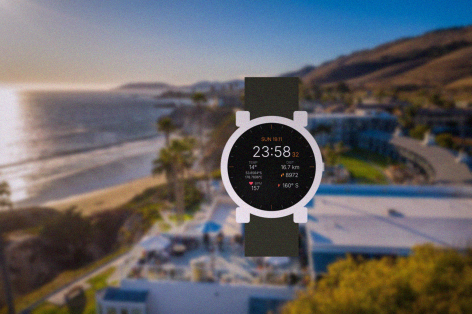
23:58
